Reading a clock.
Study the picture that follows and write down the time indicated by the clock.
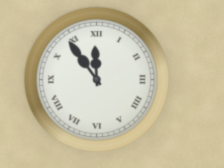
11:54
